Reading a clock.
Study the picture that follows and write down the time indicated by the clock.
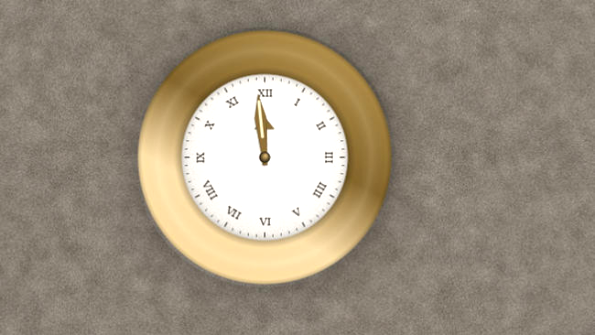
11:59
